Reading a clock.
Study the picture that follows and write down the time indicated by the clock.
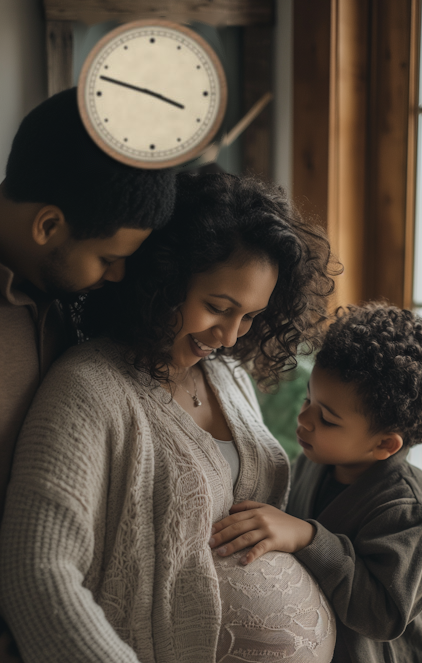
3:48
